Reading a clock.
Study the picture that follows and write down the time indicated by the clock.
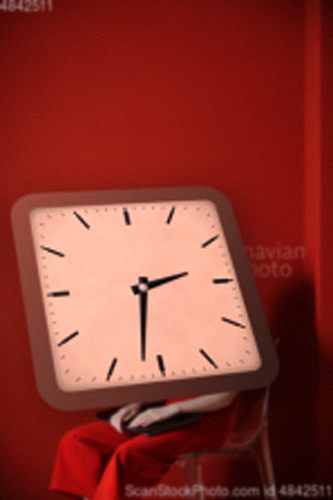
2:32
